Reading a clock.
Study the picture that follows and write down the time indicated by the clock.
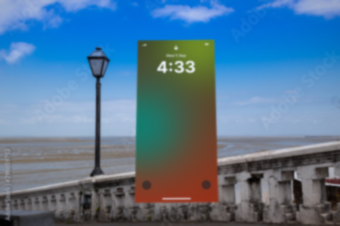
4:33
